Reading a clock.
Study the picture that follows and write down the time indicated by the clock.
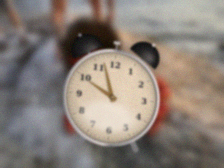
9:57
